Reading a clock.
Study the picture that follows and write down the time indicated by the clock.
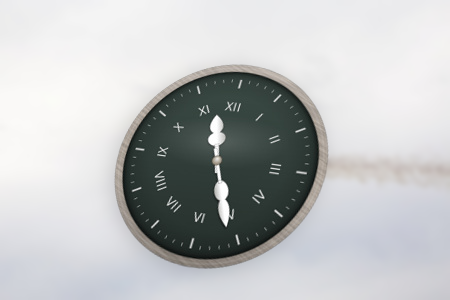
11:26
